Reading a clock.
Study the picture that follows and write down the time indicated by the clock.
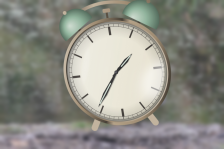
1:36
